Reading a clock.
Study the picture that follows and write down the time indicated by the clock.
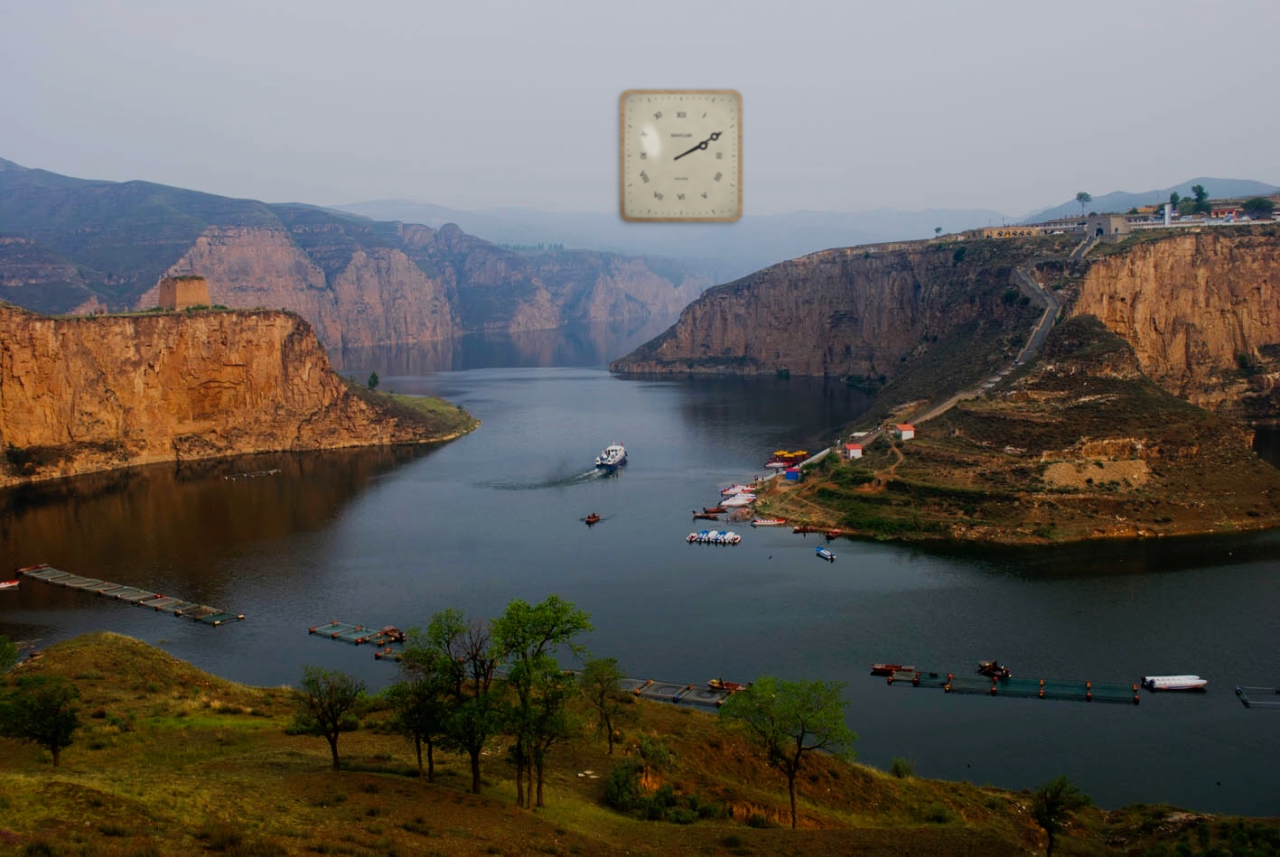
2:10
